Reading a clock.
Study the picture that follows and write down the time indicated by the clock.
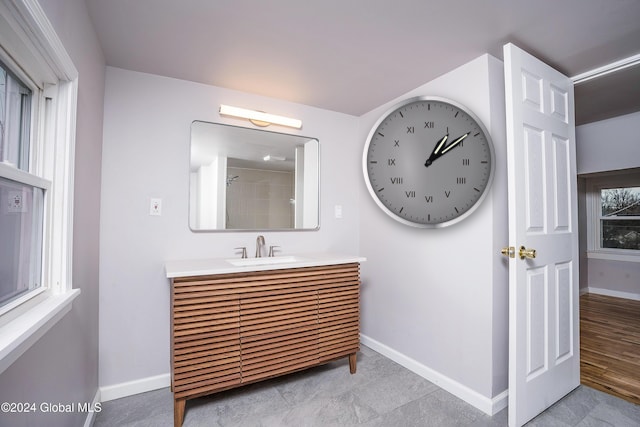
1:09
